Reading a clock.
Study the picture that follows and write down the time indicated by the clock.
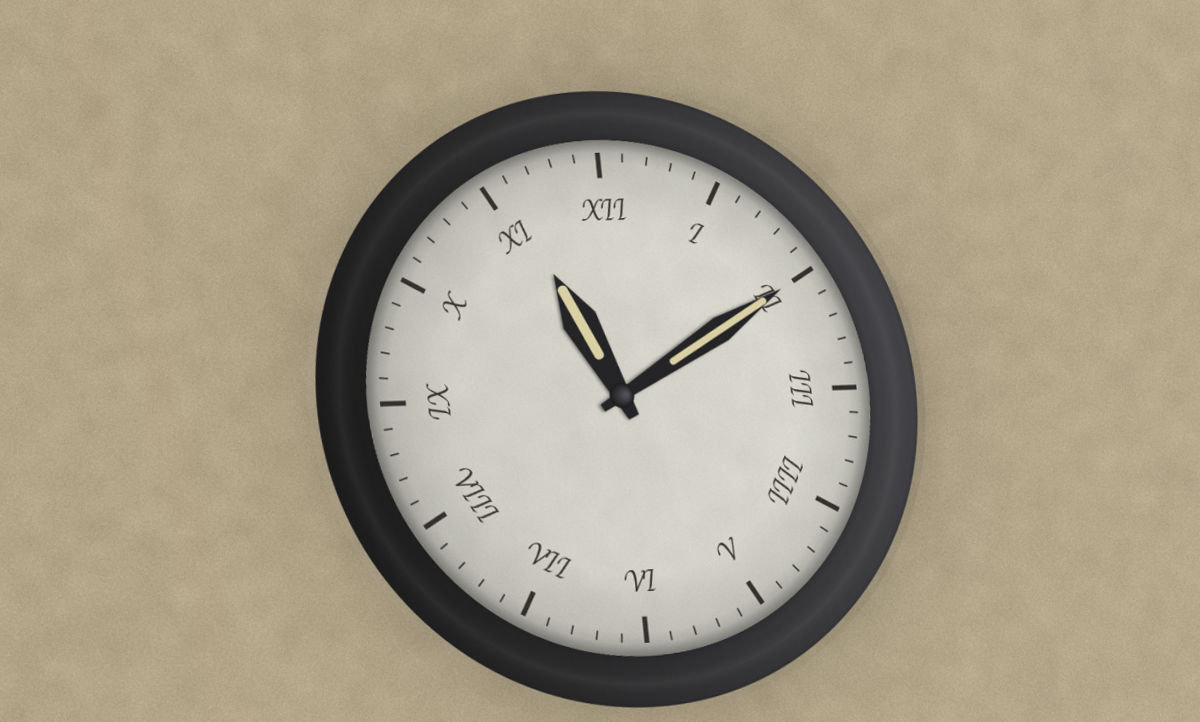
11:10
